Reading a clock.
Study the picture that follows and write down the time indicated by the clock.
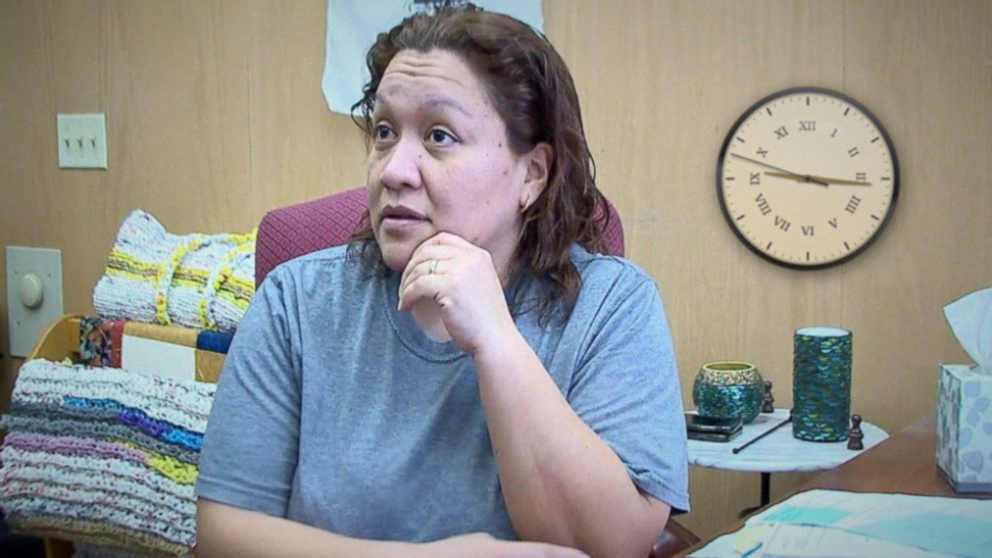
9:15:48
